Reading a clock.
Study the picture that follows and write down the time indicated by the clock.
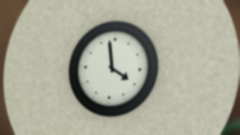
3:58
